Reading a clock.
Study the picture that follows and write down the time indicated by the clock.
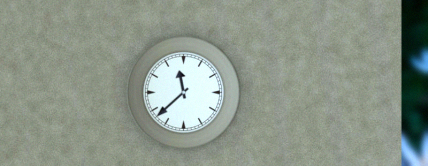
11:38
